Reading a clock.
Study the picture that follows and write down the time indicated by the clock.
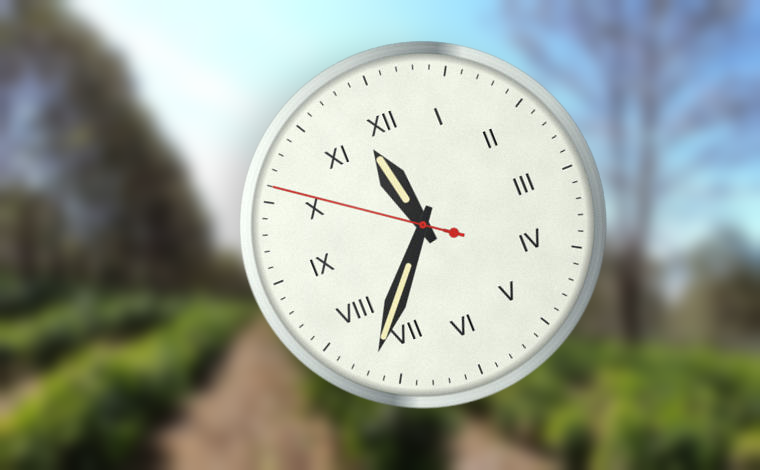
11:36:51
